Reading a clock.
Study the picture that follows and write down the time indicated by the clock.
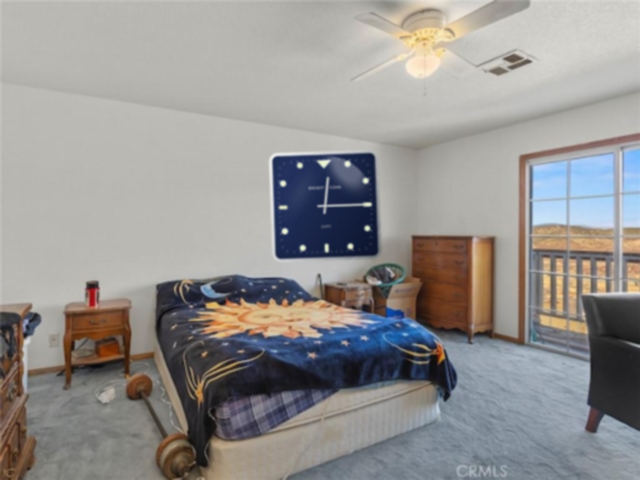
12:15
